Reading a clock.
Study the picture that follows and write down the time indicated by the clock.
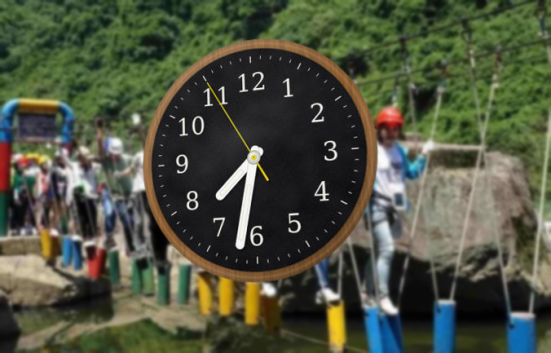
7:31:55
